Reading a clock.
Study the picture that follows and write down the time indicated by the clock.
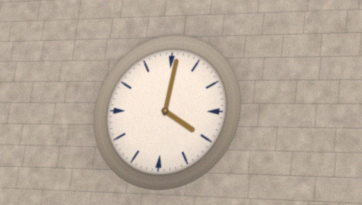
4:01
